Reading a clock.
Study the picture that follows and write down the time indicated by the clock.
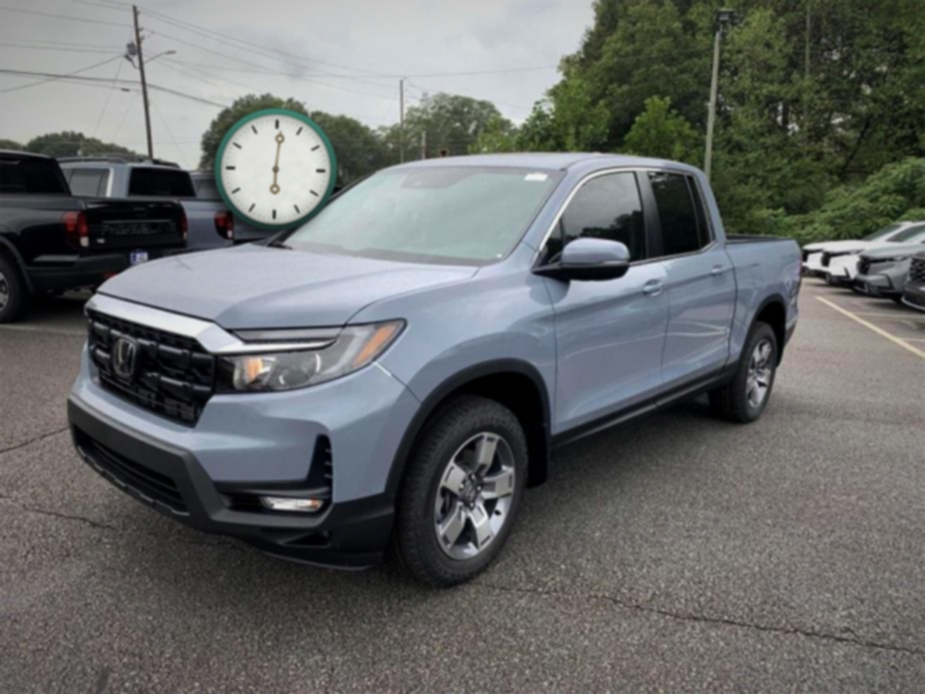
6:01
